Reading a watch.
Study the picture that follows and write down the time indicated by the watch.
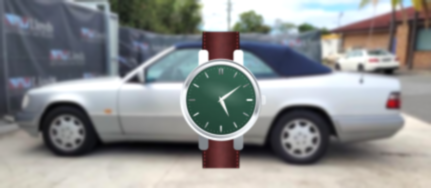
5:09
